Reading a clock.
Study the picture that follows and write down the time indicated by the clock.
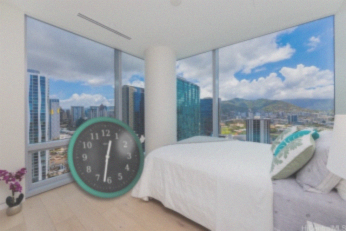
12:32
